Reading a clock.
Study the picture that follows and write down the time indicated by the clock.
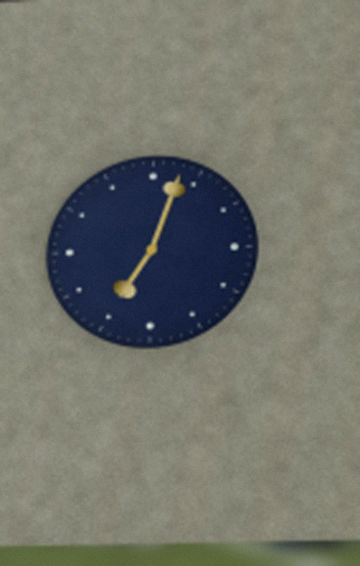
7:03
